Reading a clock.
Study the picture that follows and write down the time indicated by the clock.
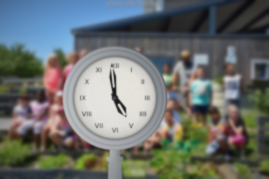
4:59
